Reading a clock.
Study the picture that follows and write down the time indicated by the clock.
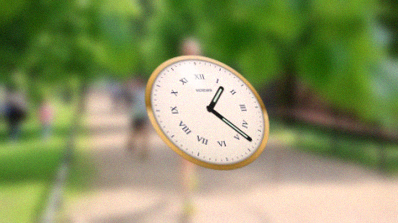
1:23
